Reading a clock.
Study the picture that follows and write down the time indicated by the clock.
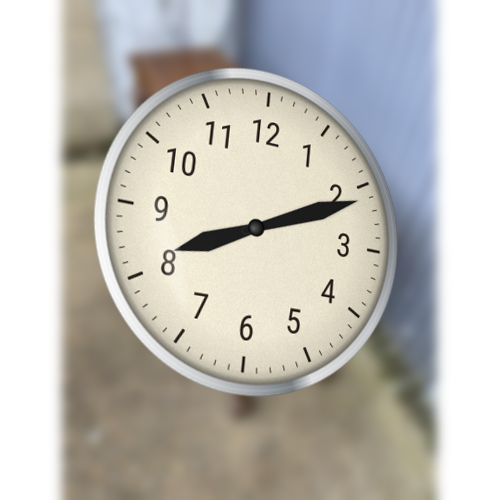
8:11
